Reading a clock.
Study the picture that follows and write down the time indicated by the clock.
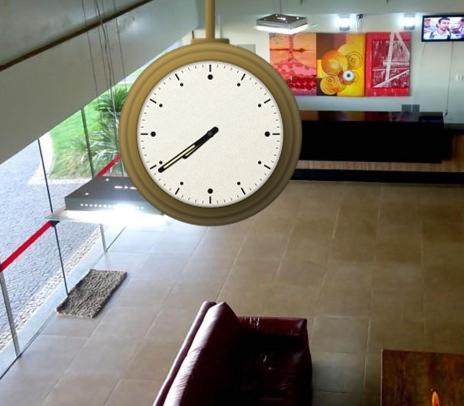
7:39
